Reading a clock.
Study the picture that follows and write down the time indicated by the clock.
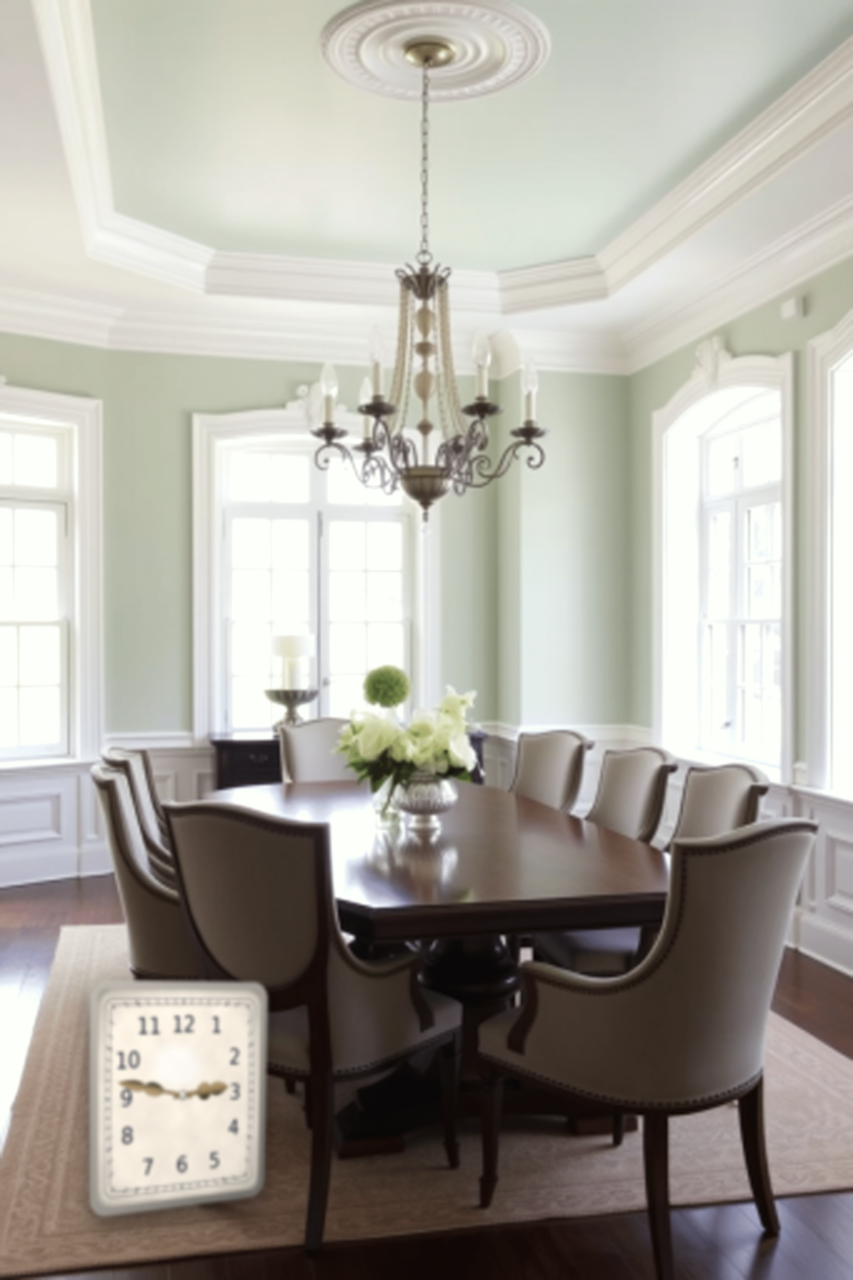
2:47
